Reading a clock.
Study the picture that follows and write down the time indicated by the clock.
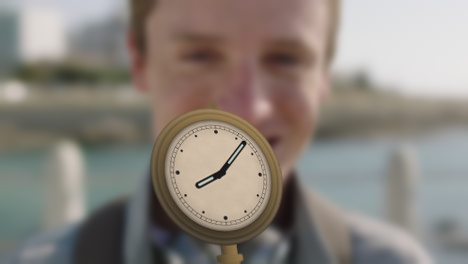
8:07
